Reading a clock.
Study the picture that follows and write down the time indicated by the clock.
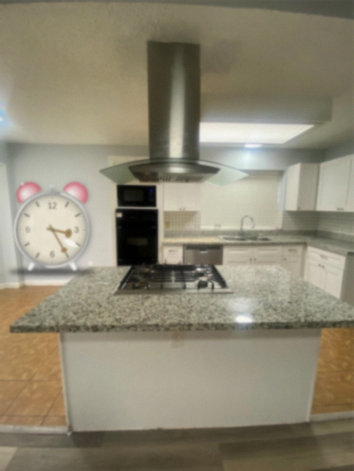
3:25
